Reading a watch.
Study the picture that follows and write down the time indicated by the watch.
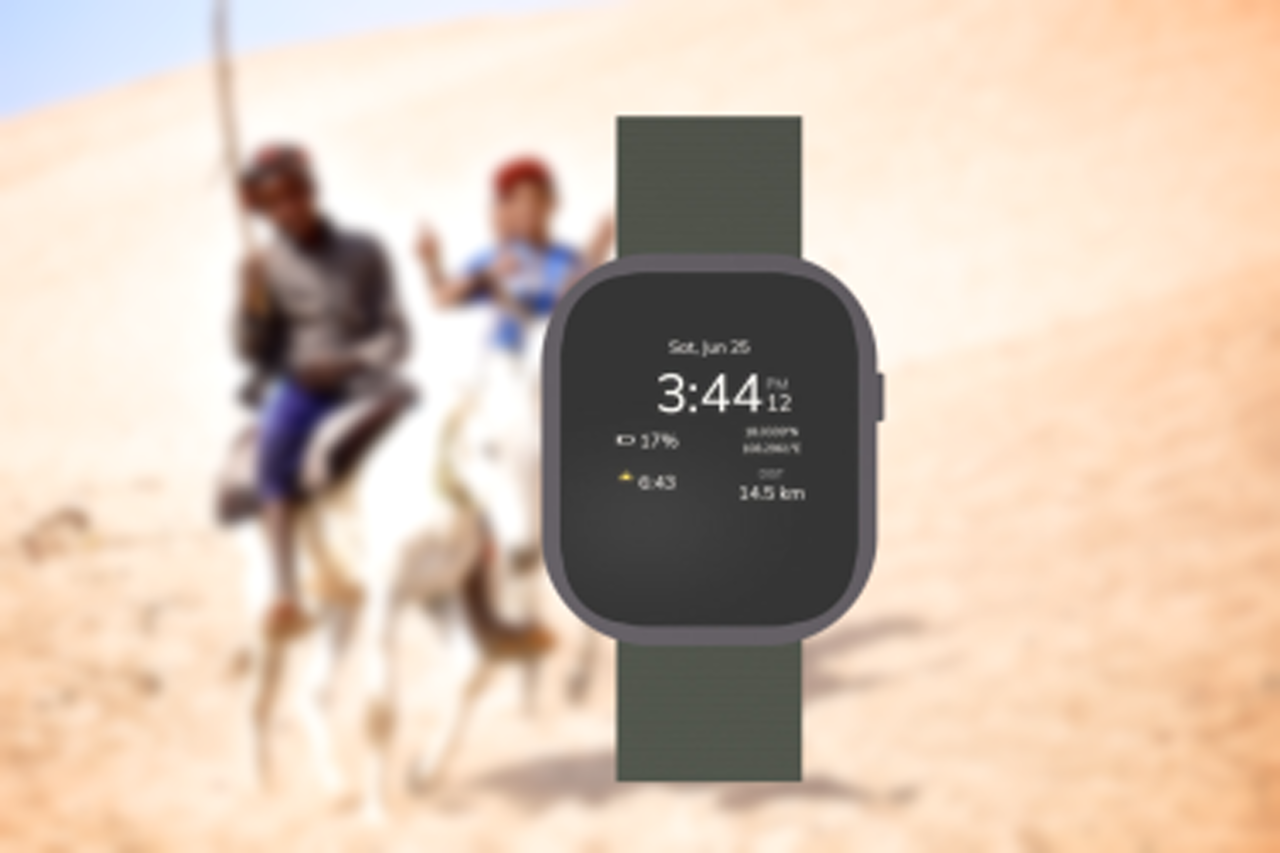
3:44
